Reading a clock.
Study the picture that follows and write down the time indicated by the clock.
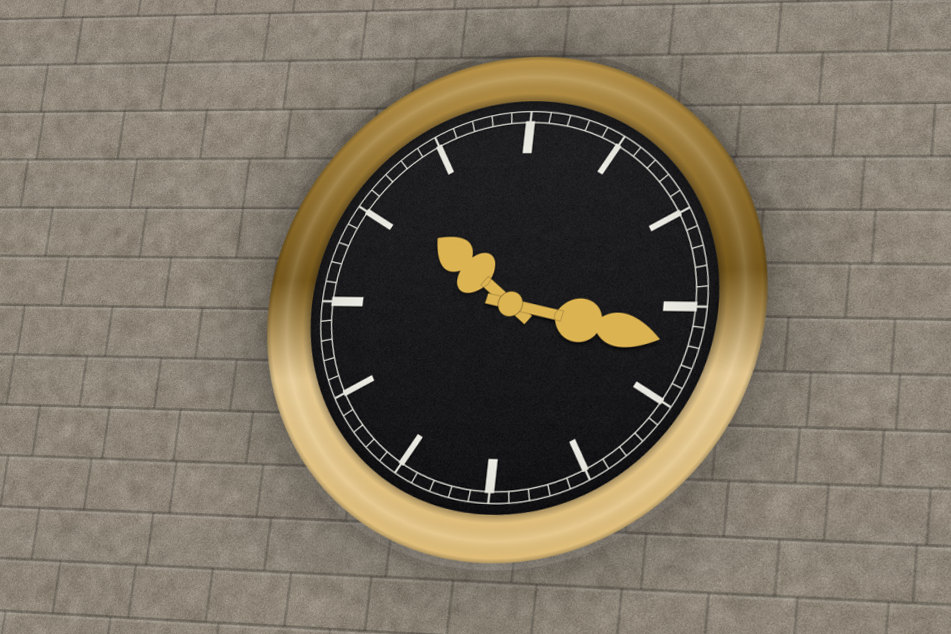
10:17
